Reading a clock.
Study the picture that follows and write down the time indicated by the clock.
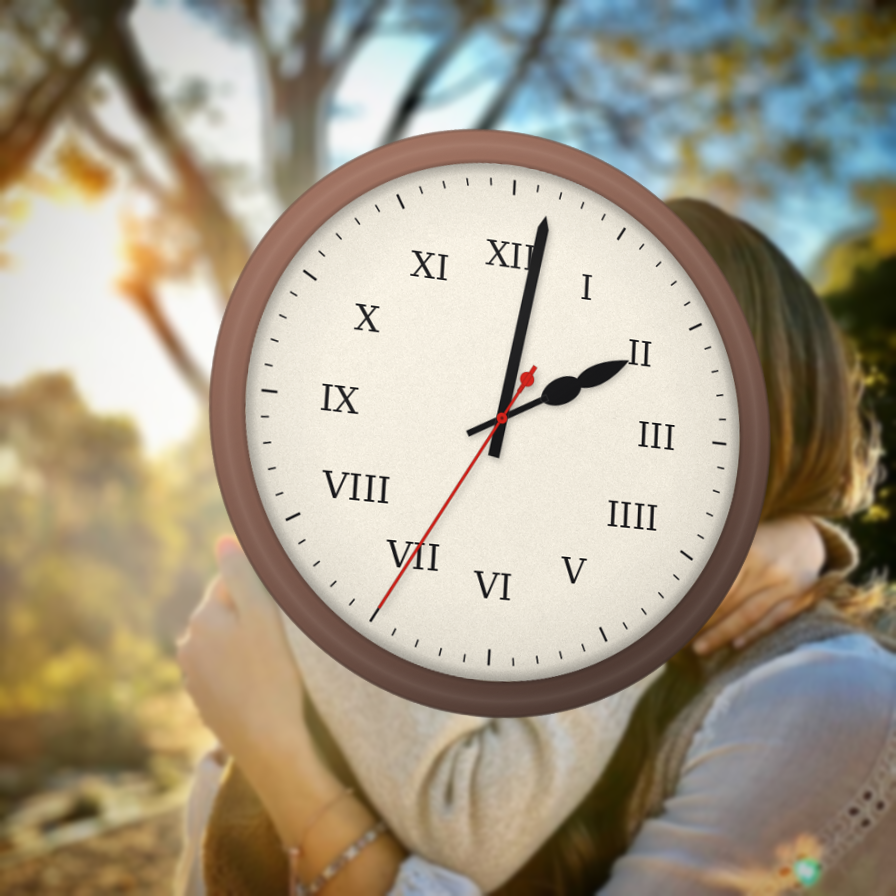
2:01:35
